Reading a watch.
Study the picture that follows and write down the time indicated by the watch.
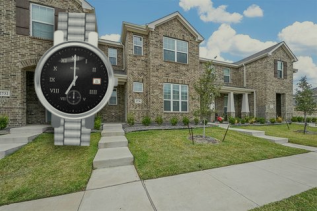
7:00
